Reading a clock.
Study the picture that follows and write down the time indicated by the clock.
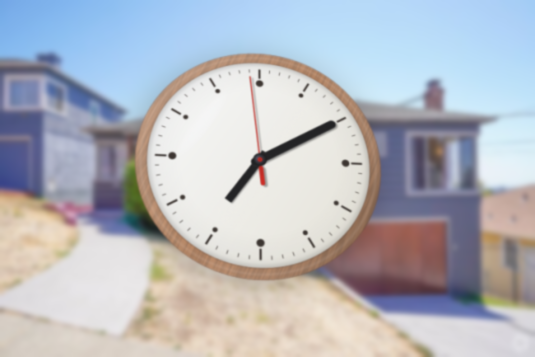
7:09:59
